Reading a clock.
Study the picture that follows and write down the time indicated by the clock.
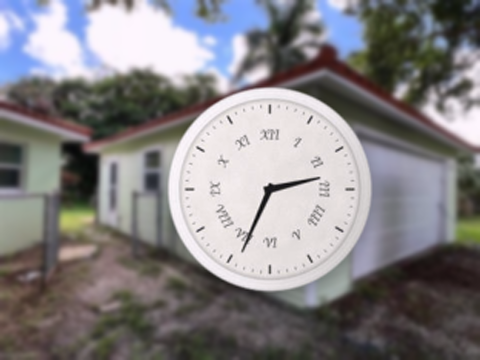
2:34
